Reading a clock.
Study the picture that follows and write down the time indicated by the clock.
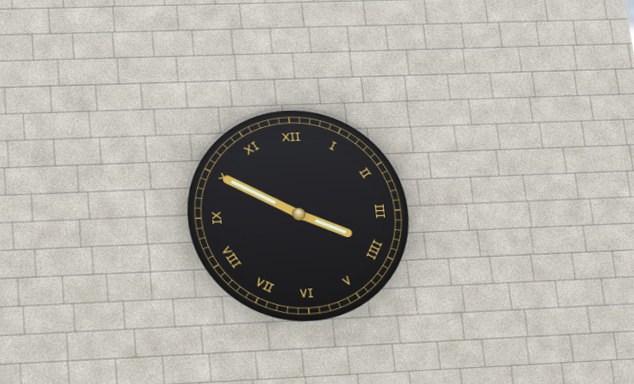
3:50
